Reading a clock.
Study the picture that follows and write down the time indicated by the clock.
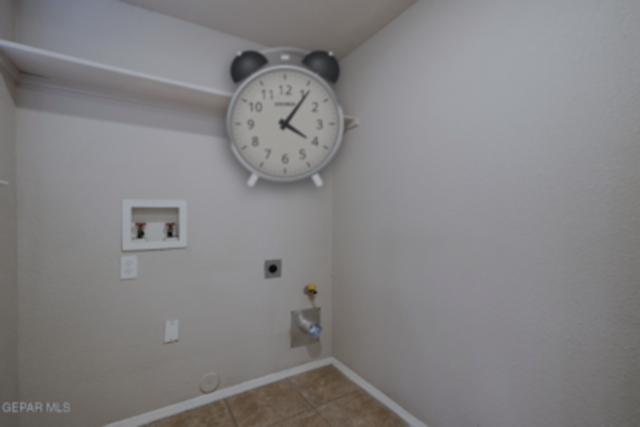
4:06
